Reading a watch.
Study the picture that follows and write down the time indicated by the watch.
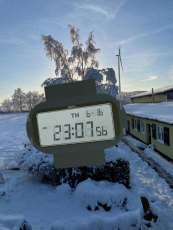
23:07:56
